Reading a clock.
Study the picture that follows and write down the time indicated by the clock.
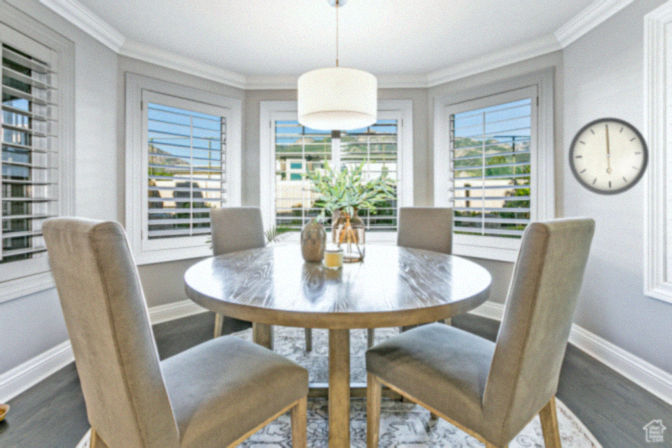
6:00
